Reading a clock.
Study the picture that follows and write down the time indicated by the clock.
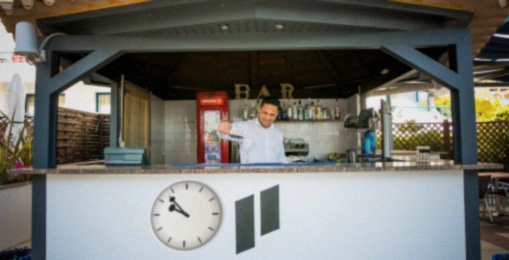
9:53
